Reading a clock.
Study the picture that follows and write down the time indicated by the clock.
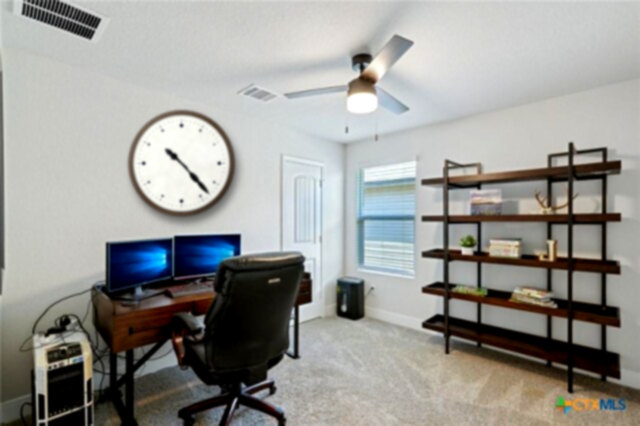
10:23
